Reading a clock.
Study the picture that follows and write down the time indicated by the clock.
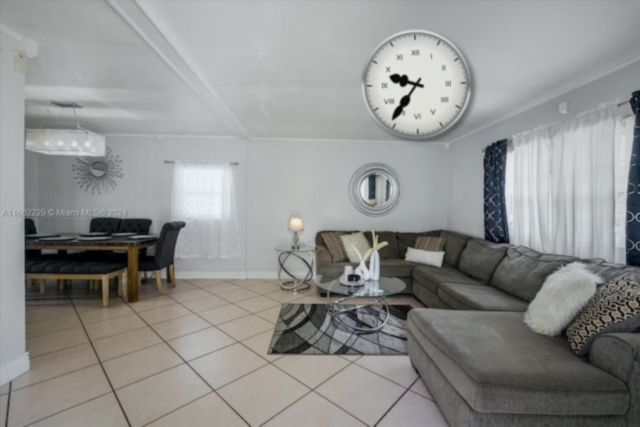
9:36
